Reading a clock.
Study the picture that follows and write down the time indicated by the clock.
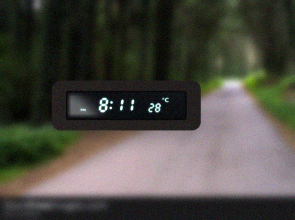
8:11
